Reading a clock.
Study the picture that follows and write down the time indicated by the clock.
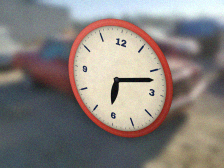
6:12
